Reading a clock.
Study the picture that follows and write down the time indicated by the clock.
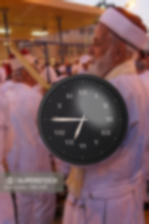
6:45
